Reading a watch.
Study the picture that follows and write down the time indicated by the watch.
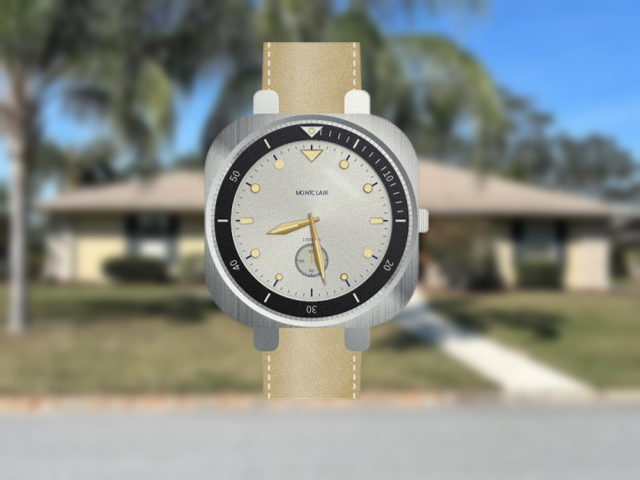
8:28
